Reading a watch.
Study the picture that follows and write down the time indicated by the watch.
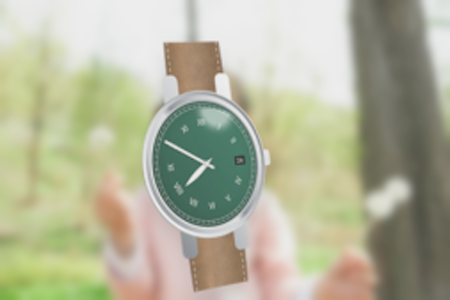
7:50
